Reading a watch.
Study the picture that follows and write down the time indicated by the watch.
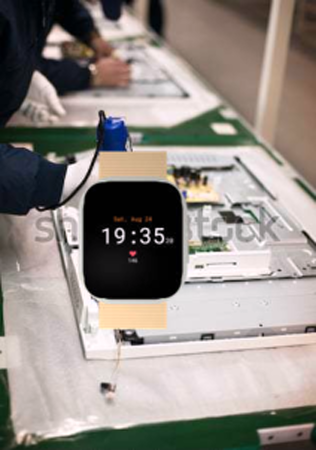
19:35
